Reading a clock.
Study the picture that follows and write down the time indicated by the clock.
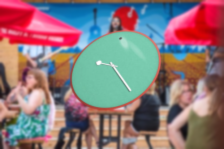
9:23
